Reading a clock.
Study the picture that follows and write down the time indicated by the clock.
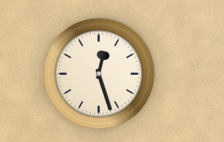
12:27
